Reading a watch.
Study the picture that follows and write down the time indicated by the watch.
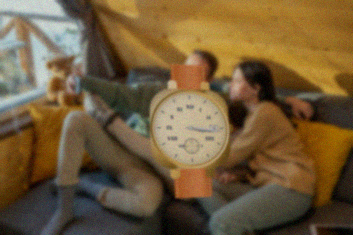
3:16
